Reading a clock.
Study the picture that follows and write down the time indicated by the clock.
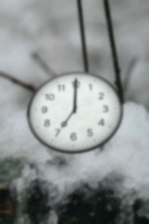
7:00
